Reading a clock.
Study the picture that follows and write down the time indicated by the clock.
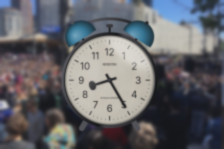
8:25
